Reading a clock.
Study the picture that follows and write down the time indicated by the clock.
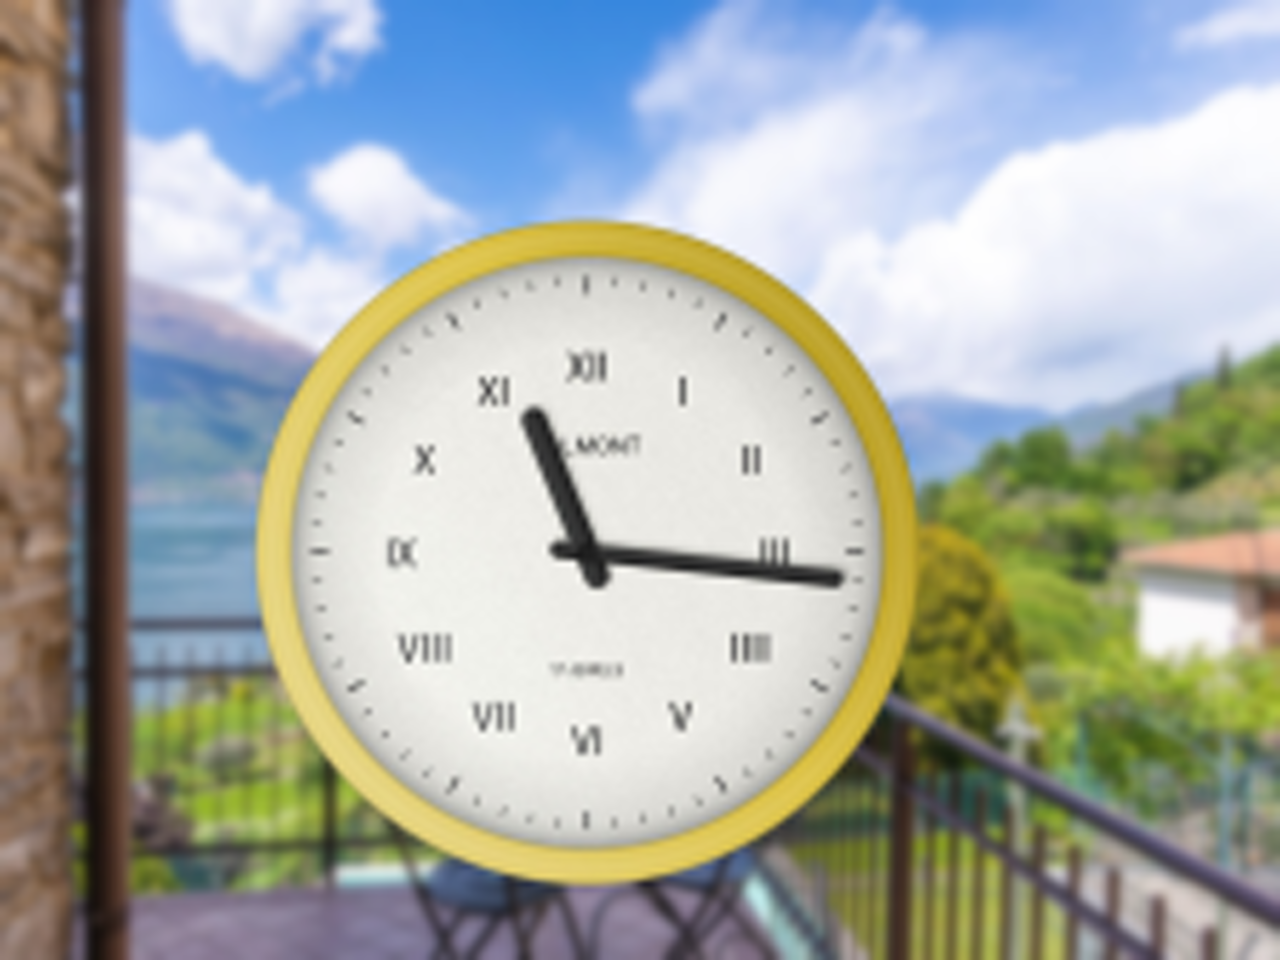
11:16
